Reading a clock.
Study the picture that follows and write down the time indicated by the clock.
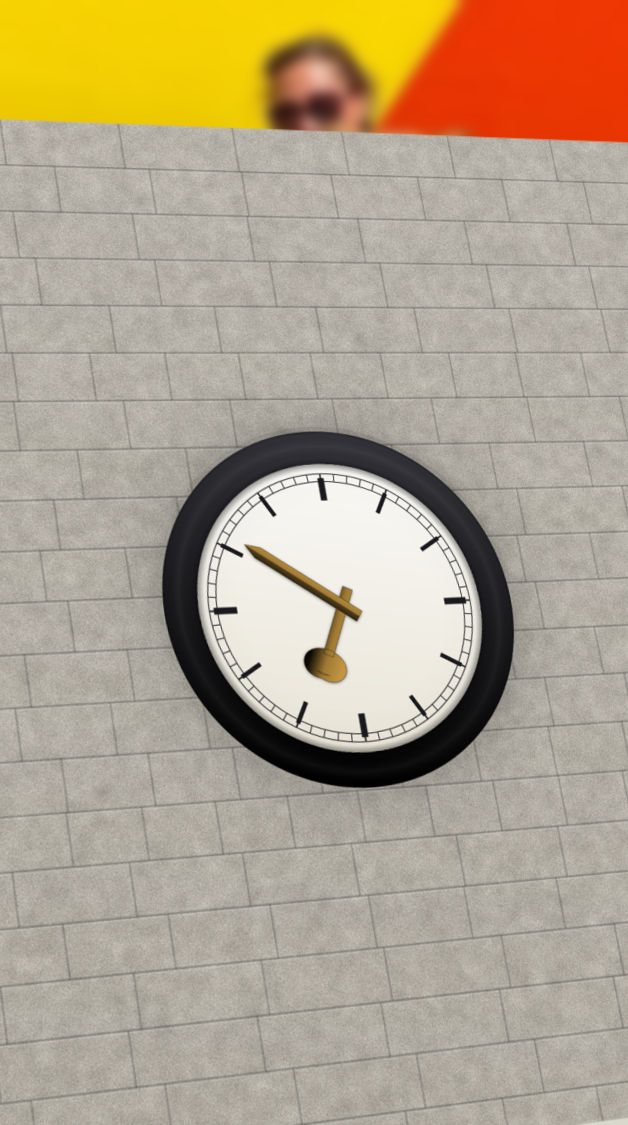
6:51
